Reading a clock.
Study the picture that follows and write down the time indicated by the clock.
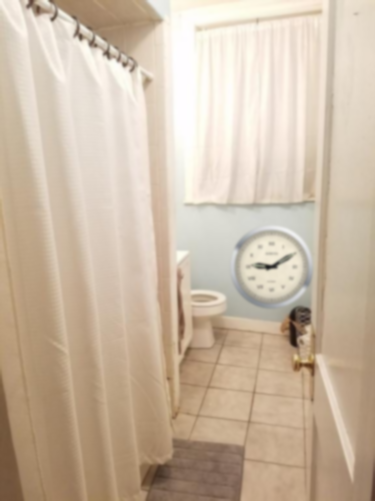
9:10
